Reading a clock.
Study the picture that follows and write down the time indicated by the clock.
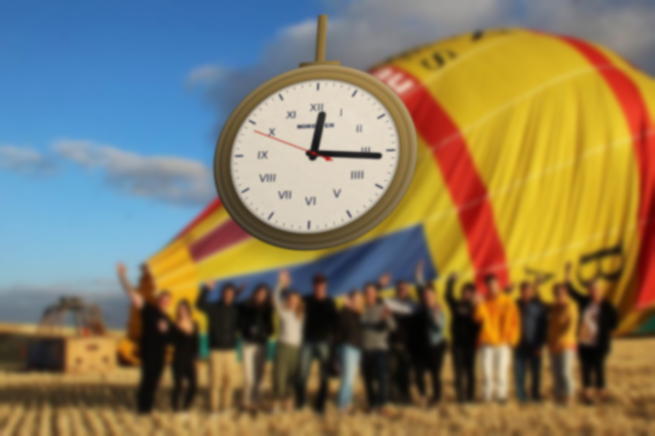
12:15:49
